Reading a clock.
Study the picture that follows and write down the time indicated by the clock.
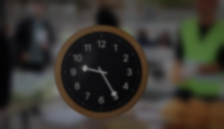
9:25
